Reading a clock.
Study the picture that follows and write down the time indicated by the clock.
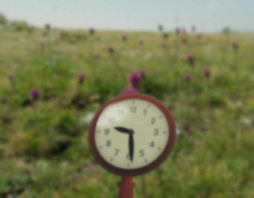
9:29
